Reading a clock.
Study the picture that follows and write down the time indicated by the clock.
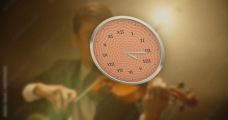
4:16
